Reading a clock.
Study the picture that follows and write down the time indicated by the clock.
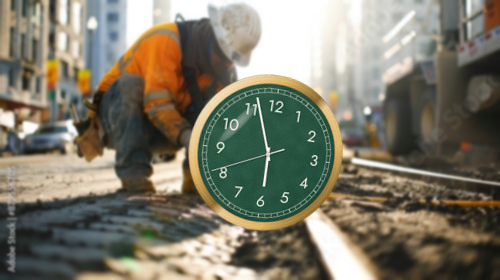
5:56:41
